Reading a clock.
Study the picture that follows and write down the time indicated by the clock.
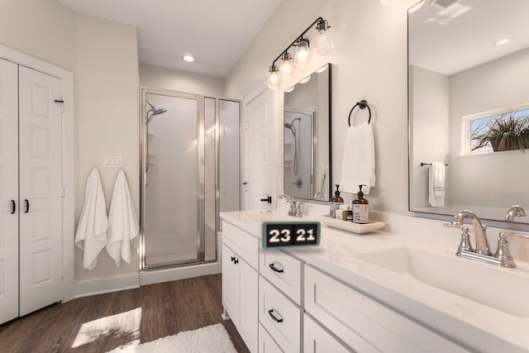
23:21
